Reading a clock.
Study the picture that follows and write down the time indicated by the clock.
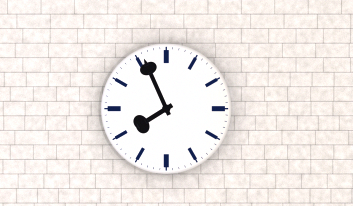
7:56
